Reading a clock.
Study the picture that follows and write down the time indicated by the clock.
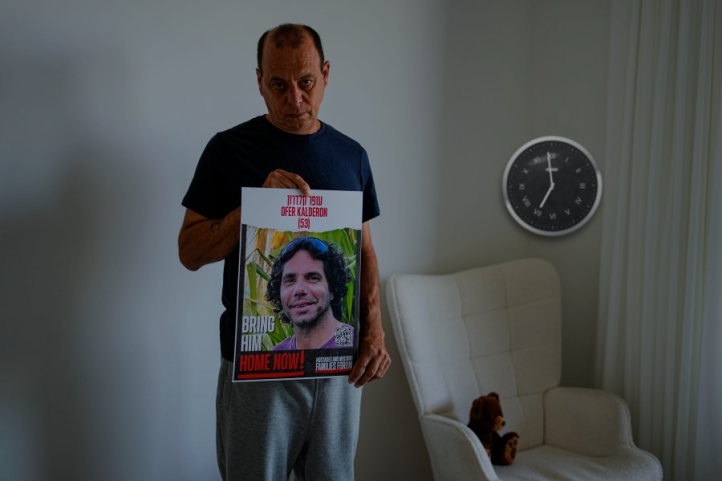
6:59
